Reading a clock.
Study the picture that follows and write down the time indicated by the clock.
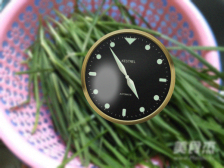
4:54
